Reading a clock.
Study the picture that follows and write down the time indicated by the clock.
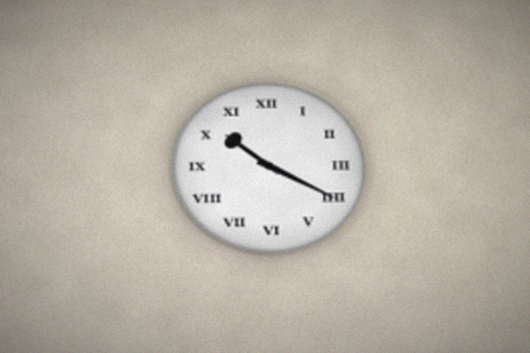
10:20
